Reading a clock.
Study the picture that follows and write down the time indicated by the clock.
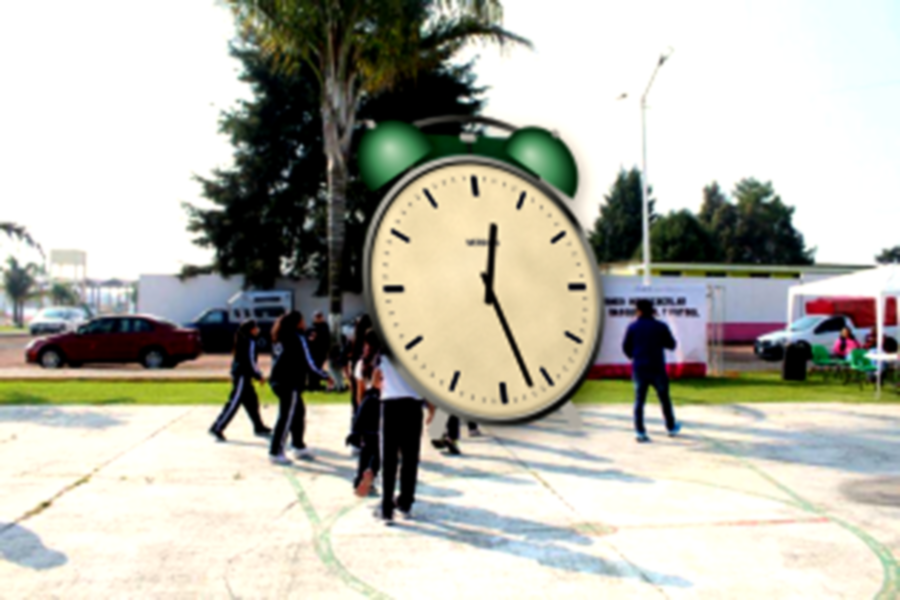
12:27
